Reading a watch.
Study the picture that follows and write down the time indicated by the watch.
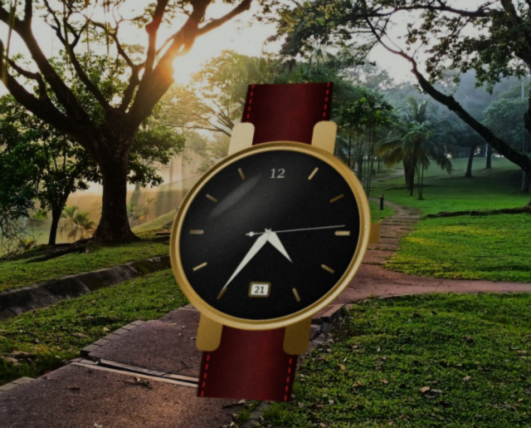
4:35:14
